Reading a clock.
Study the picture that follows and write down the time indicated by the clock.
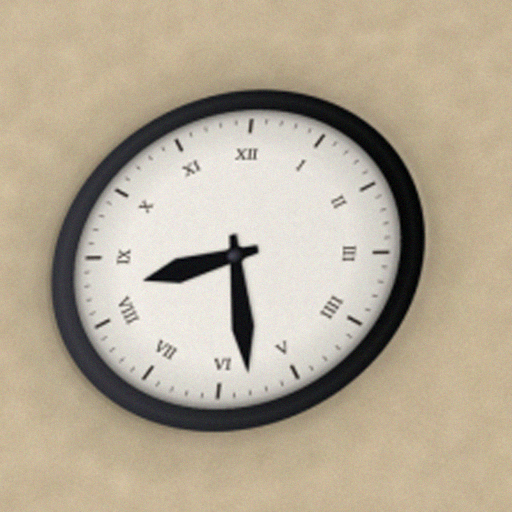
8:28
